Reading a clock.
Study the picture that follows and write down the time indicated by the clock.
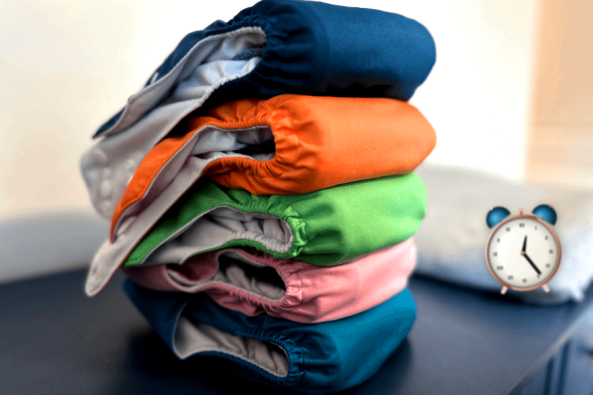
12:24
